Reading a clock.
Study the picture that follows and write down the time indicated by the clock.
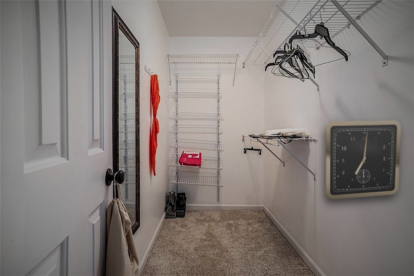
7:01
